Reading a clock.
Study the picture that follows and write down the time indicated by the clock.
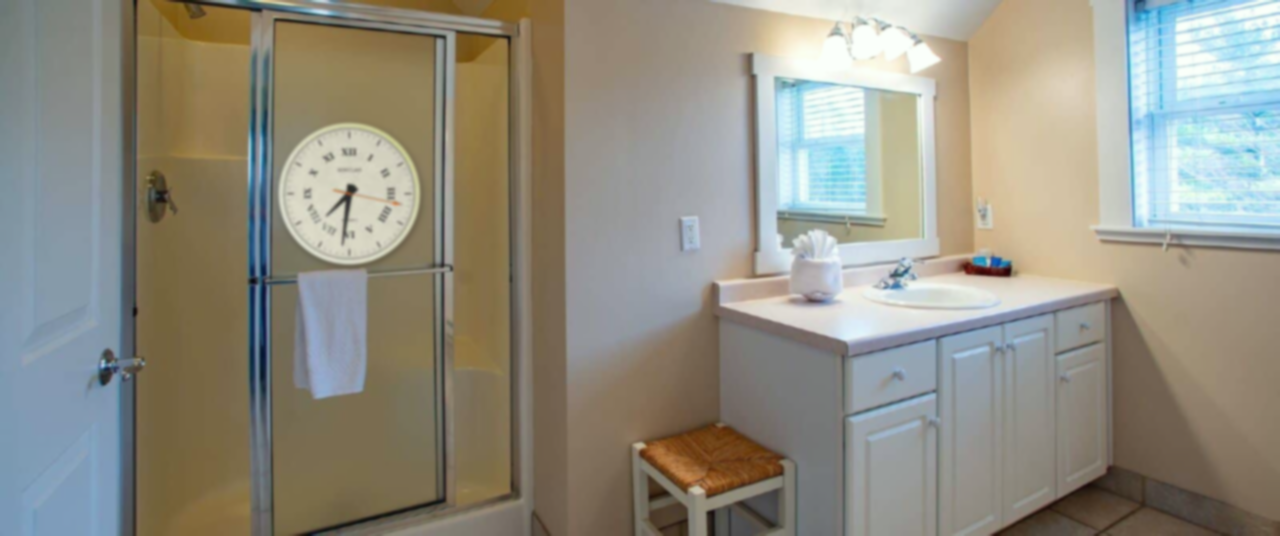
7:31:17
